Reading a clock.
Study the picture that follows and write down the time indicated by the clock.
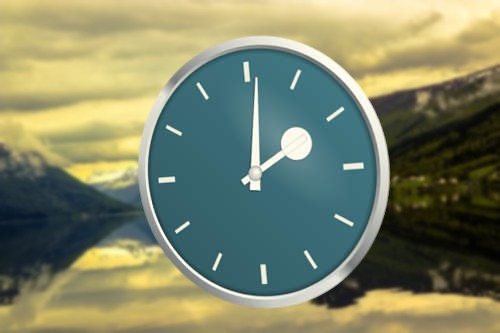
2:01
